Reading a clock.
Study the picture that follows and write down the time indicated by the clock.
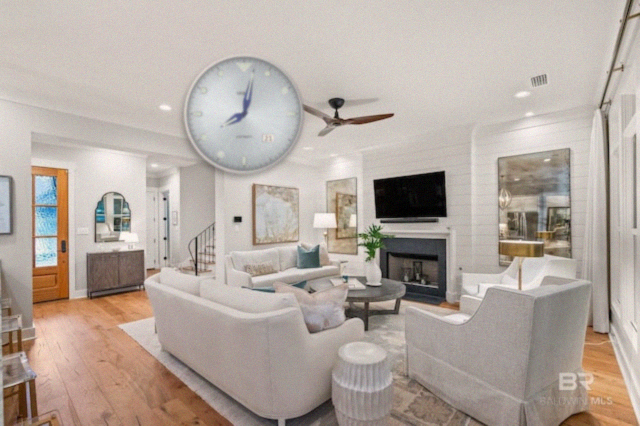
8:02
